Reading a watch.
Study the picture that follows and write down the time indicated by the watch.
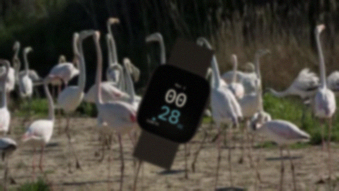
0:28
